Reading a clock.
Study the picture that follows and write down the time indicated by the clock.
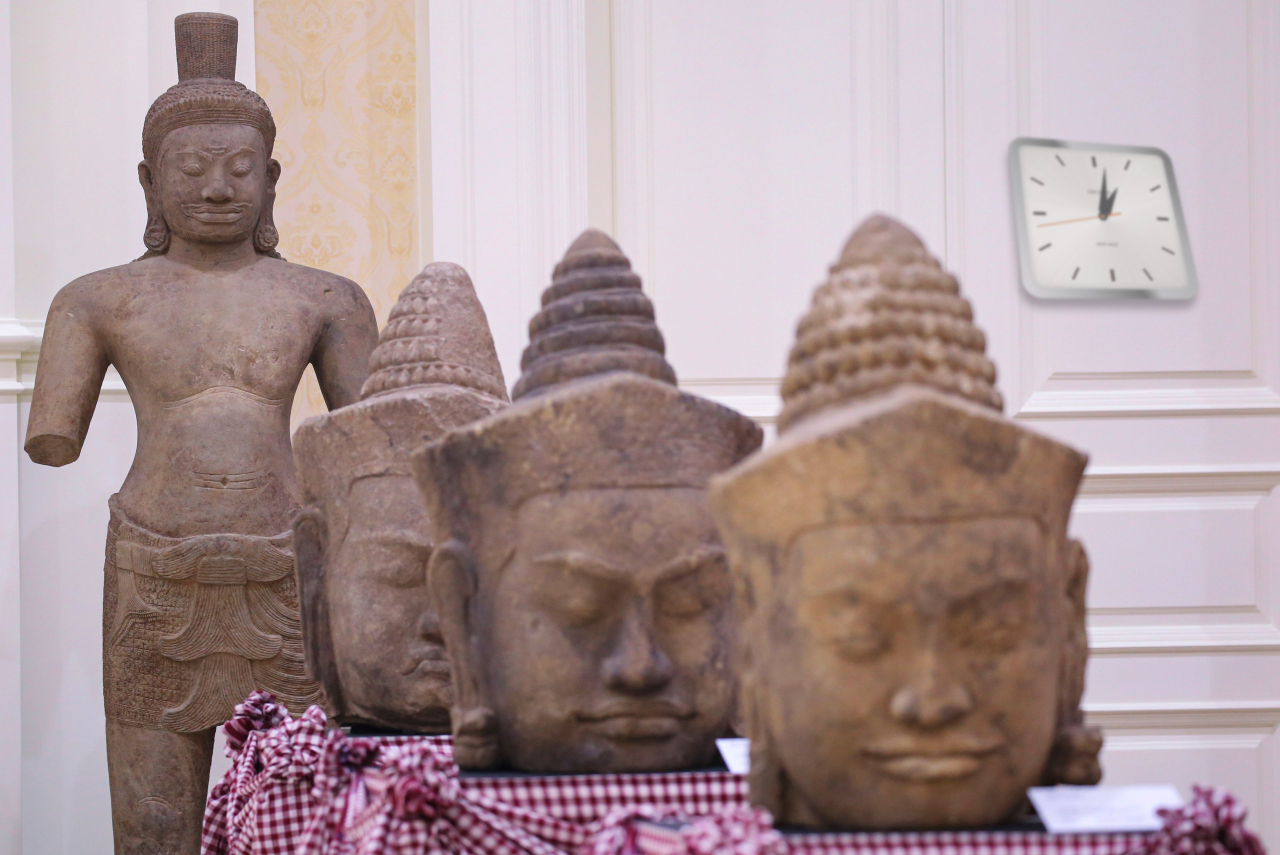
1:01:43
